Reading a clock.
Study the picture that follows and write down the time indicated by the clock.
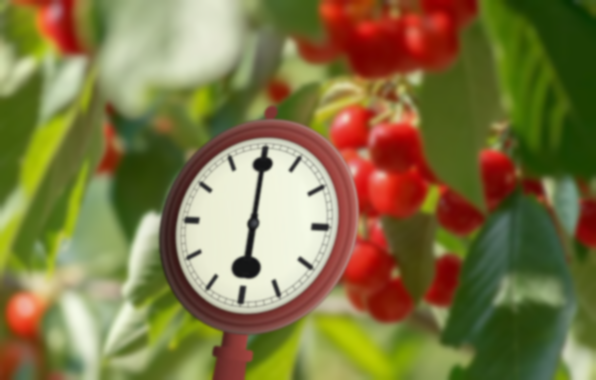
6:00
